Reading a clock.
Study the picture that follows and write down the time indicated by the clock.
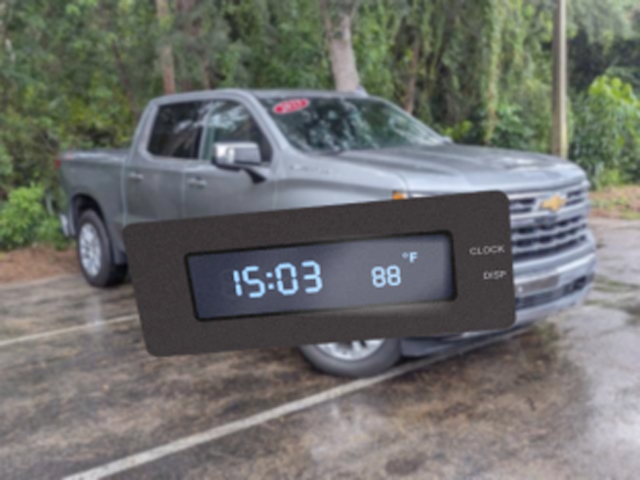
15:03
